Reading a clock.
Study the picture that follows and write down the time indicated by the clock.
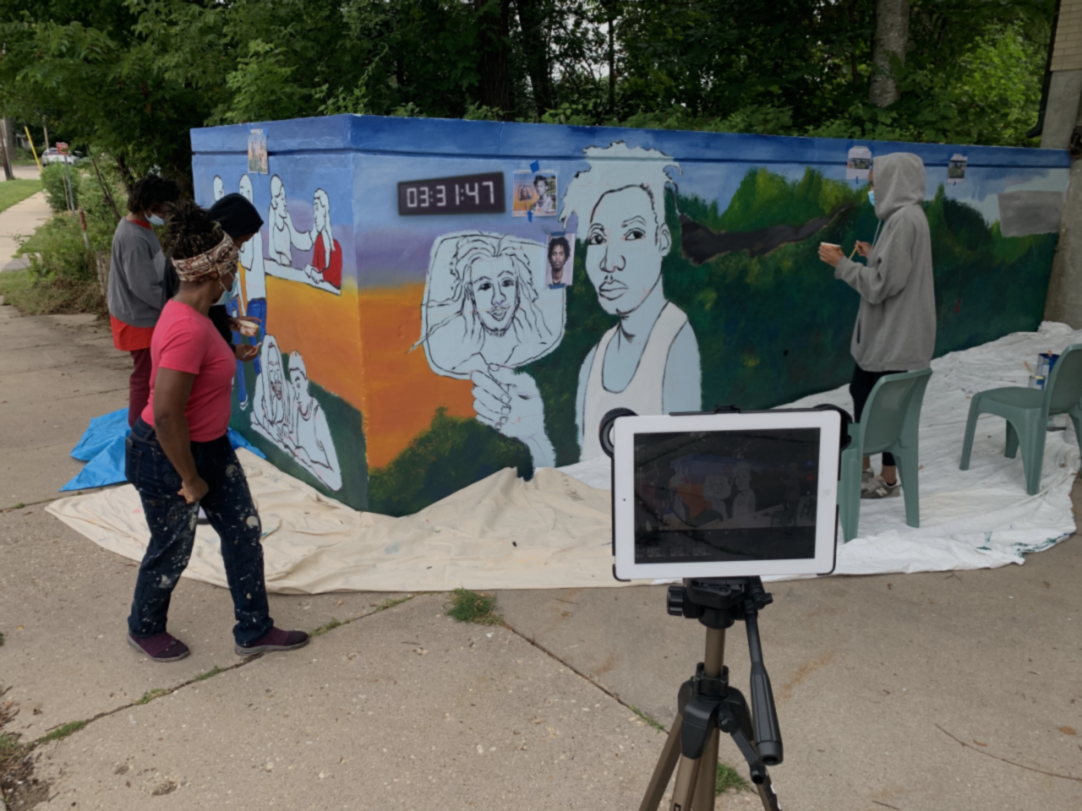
3:31:47
